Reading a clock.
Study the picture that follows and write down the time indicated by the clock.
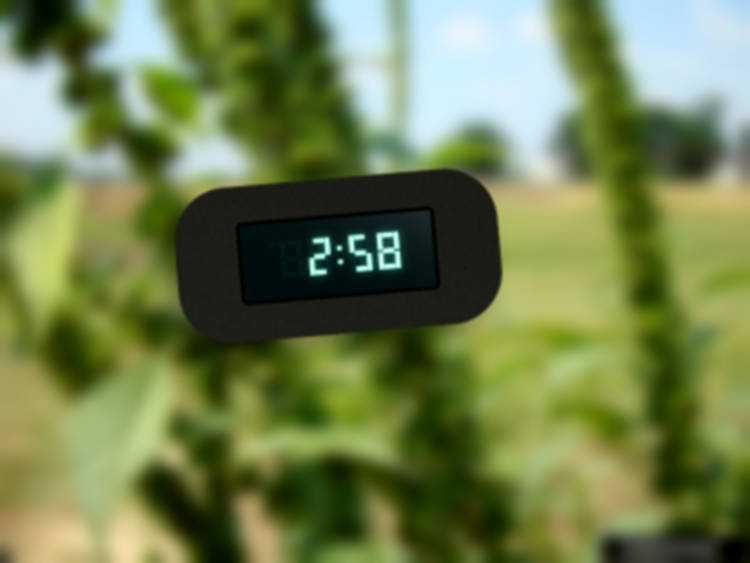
2:58
